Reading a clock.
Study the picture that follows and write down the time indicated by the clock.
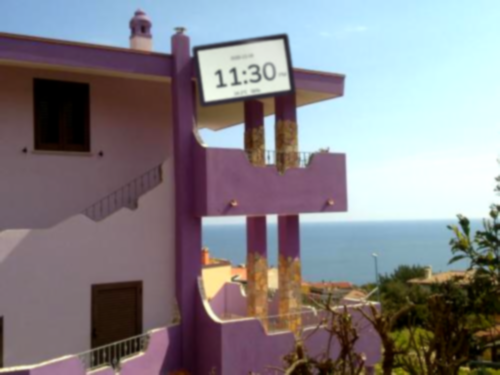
11:30
